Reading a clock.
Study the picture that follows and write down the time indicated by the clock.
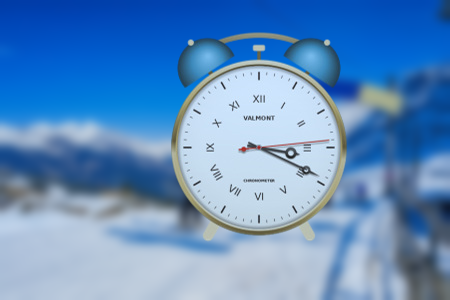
3:19:14
